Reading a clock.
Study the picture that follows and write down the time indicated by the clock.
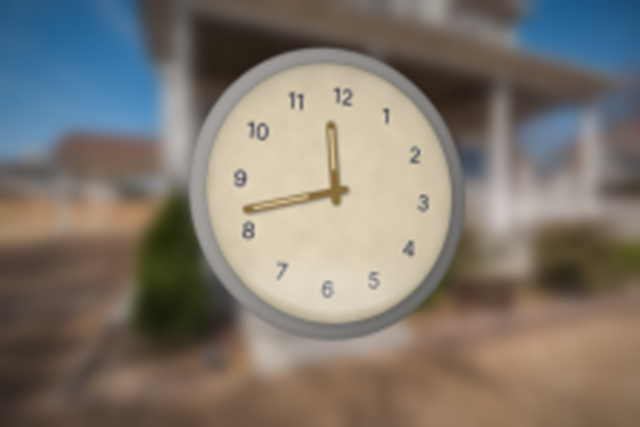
11:42
